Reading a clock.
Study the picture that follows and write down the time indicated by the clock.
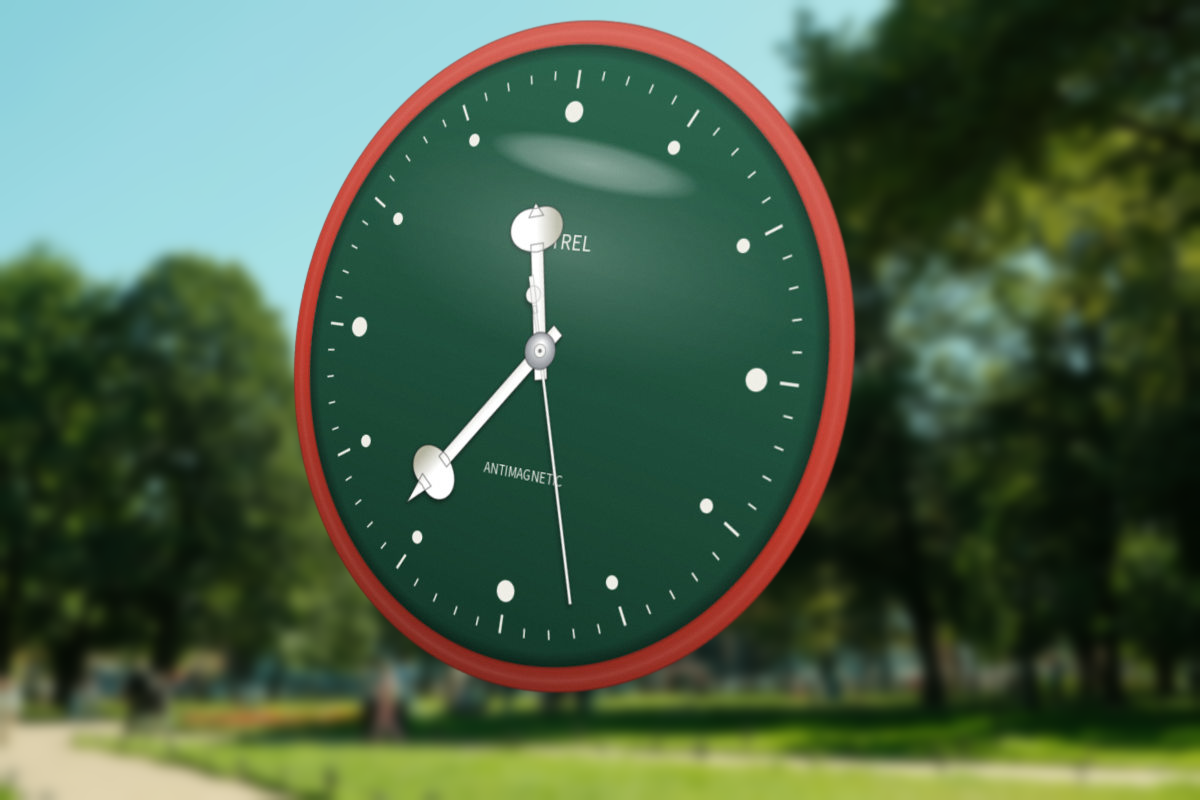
11:36:27
